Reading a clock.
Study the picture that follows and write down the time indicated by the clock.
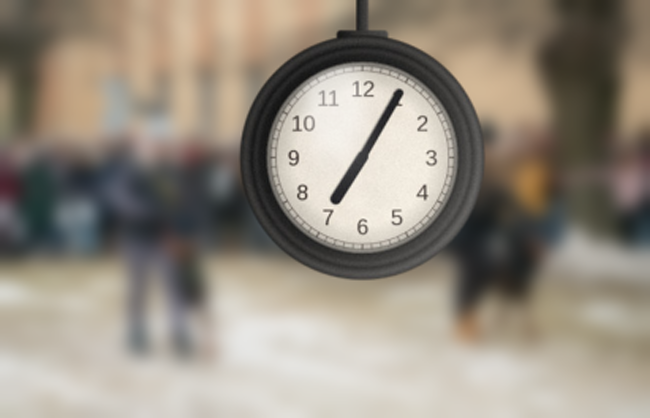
7:05
